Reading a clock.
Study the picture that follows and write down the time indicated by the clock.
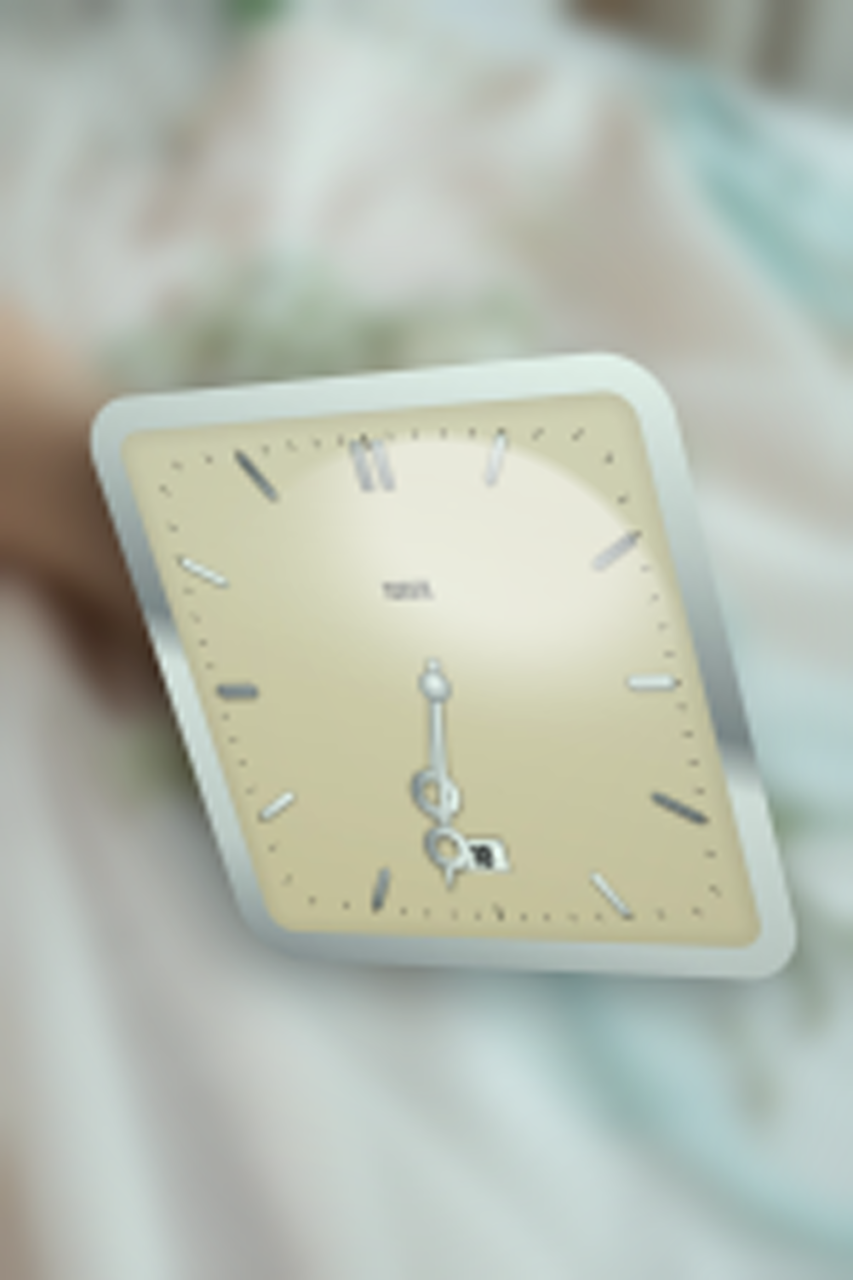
6:32
